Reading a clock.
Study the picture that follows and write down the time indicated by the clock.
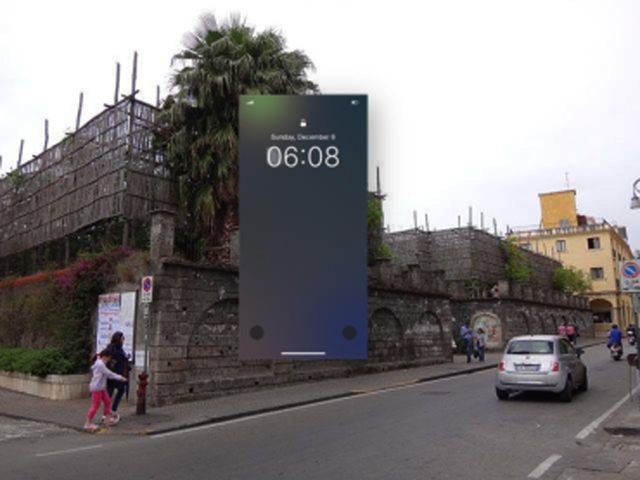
6:08
